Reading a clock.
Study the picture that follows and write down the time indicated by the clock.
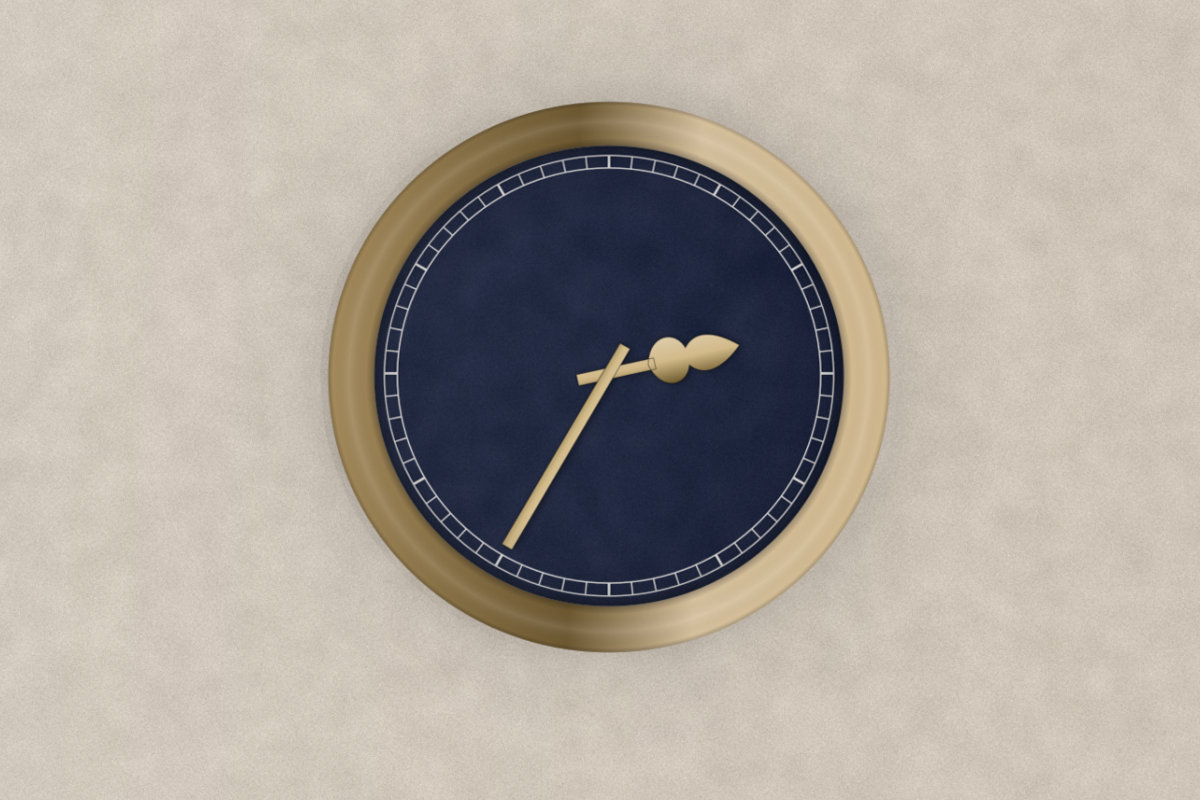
2:35
